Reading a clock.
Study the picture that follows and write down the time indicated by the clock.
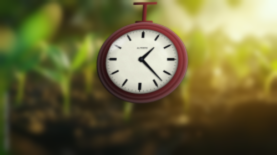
1:23
